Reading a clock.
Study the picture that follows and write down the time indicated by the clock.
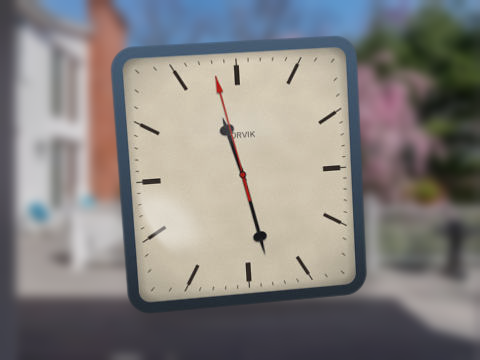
11:27:58
